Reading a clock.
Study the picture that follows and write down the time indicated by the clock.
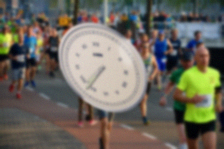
7:37
